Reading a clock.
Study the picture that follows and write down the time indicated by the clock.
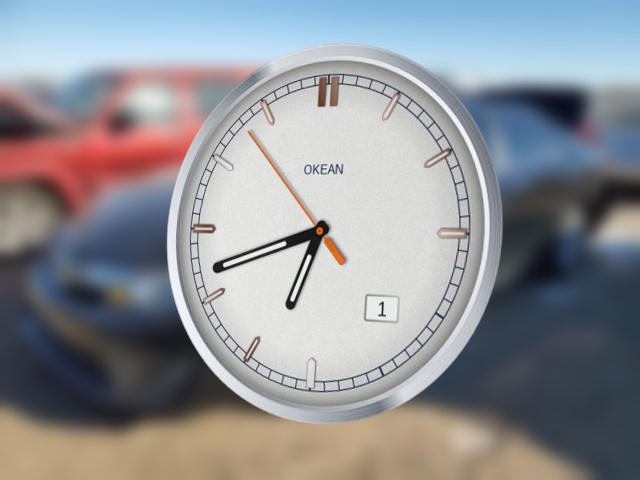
6:41:53
